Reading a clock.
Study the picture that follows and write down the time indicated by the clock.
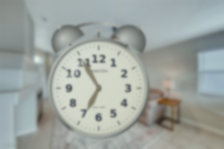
6:55
